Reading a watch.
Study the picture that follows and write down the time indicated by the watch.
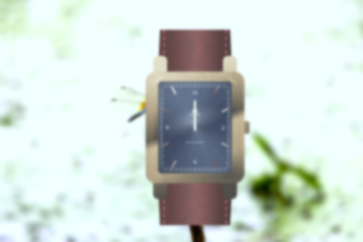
12:00
